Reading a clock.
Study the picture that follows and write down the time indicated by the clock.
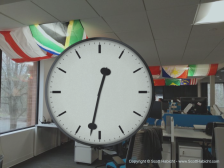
12:32
